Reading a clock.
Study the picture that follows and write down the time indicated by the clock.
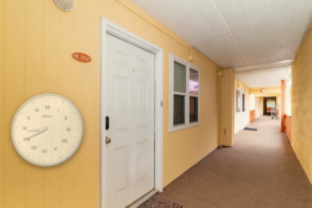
8:40
